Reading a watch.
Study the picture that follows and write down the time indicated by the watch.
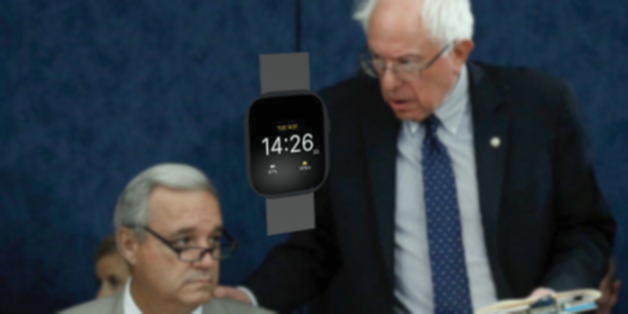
14:26
